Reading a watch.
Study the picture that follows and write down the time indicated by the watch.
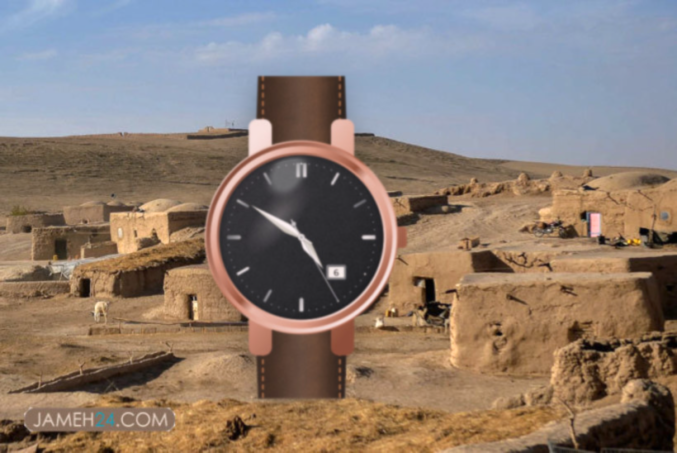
4:50:25
